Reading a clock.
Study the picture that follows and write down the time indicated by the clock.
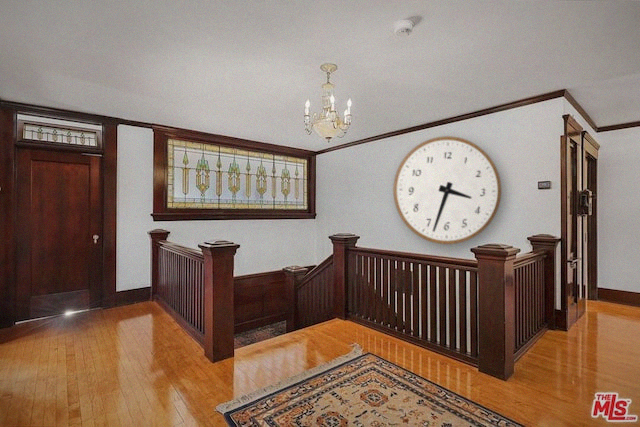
3:33
